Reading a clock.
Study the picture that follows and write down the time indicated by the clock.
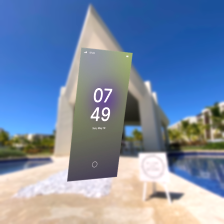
7:49
